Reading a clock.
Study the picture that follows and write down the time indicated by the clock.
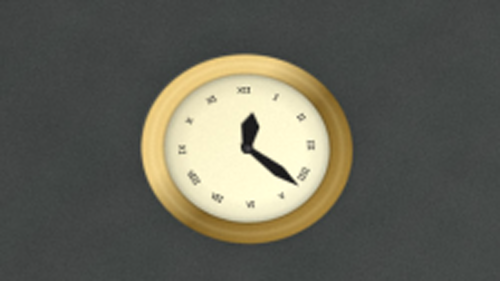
12:22
